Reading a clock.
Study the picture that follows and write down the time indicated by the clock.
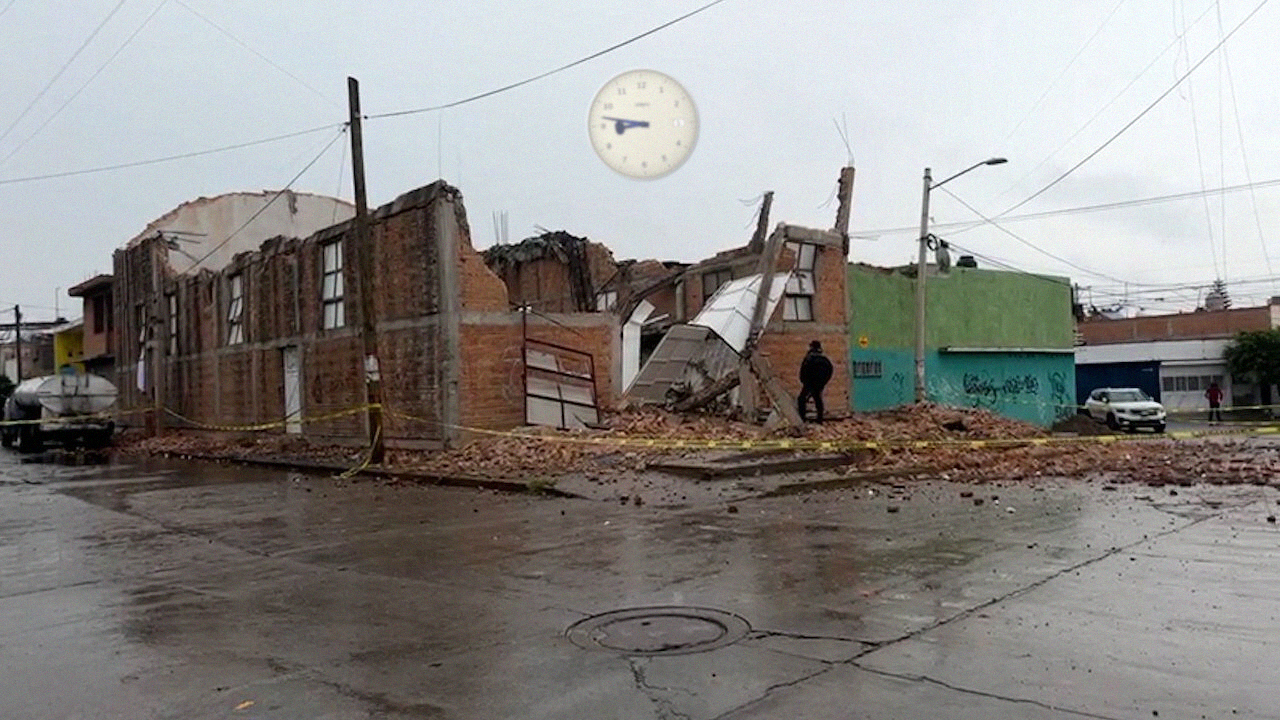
8:47
